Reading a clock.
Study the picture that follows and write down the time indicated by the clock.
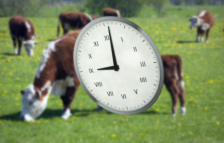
9:01
